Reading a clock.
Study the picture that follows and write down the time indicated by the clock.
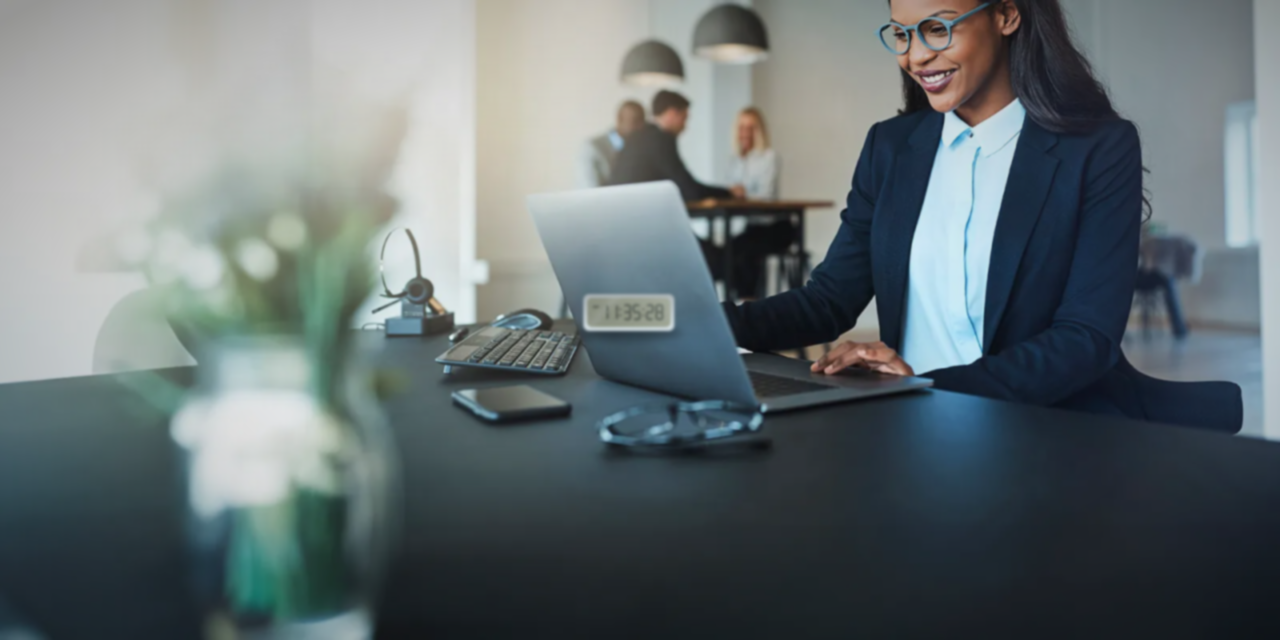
11:35:28
